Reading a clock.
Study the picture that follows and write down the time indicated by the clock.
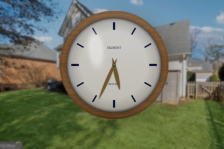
5:34
